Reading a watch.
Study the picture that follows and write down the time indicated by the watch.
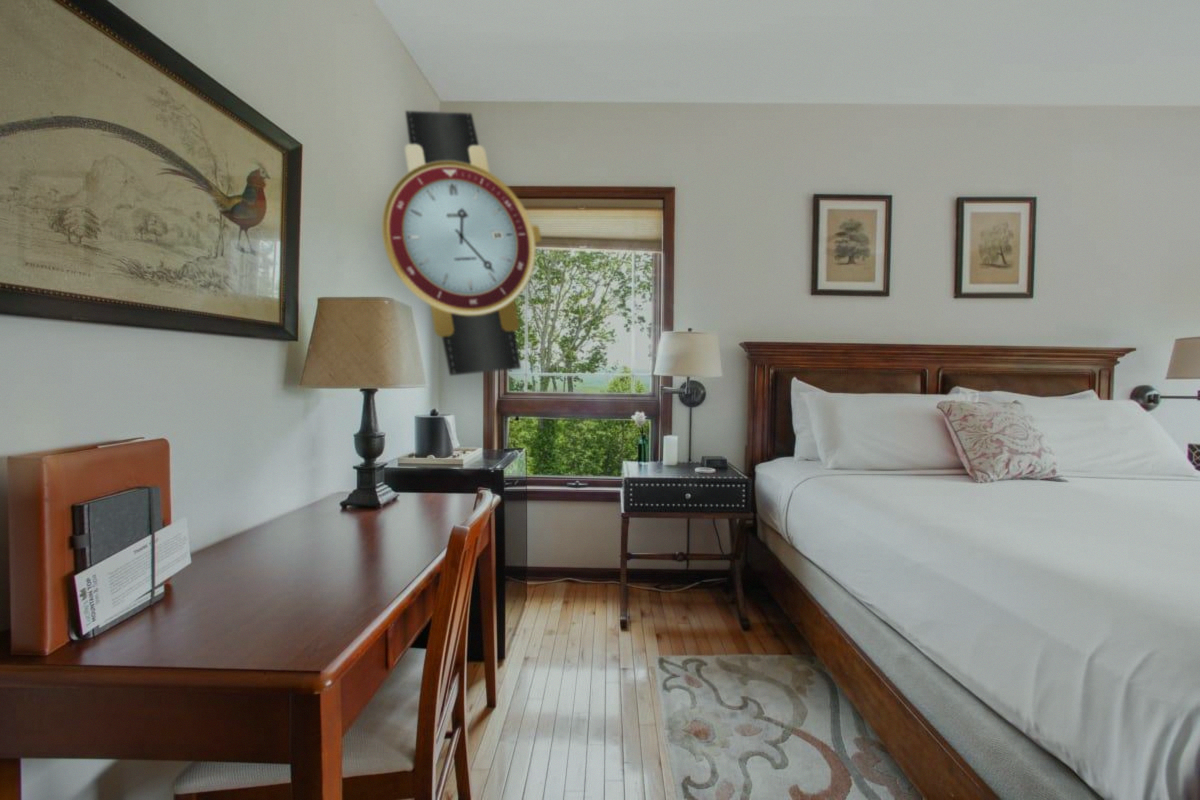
12:24
